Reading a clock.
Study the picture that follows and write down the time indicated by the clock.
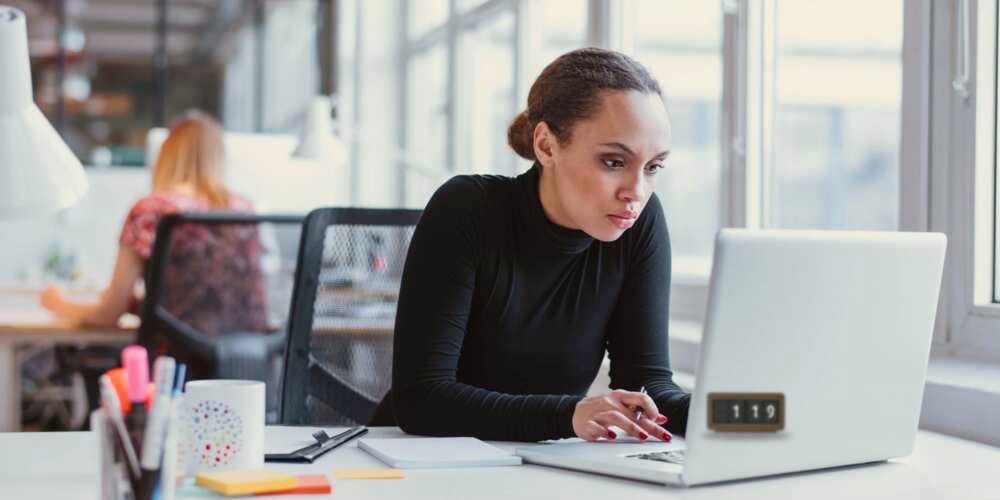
1:19
